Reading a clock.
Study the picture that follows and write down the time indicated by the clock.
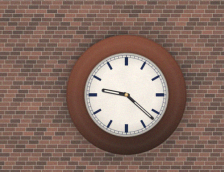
9:22
